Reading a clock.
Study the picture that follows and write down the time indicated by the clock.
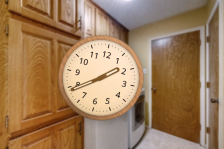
1:39
